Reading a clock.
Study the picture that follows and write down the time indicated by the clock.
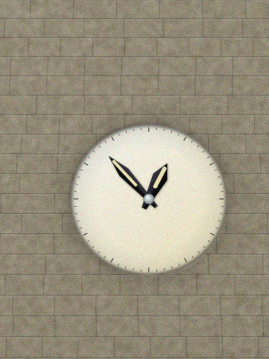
12:53
